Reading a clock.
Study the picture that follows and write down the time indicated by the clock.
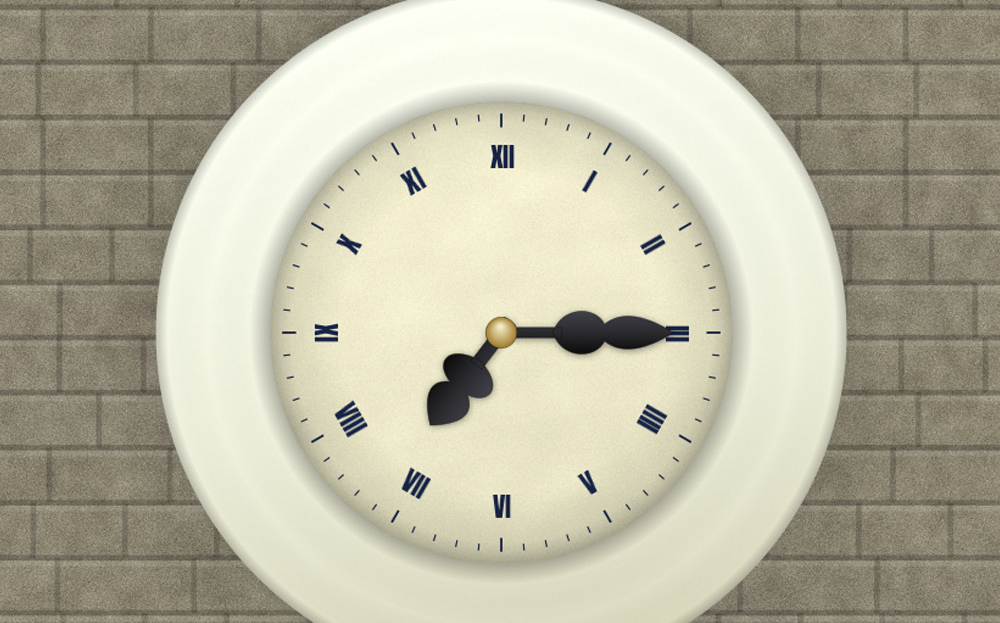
7:15
